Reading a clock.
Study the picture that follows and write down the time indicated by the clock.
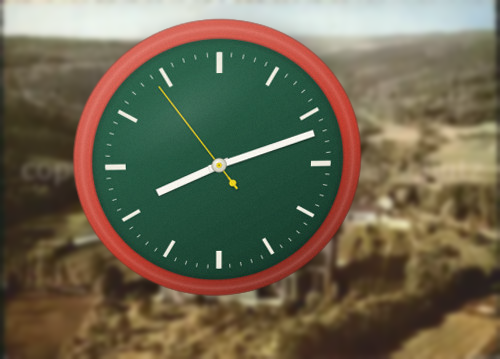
8:11:54
